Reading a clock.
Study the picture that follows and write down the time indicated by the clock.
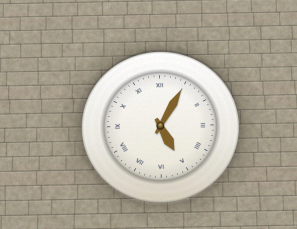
5:05
